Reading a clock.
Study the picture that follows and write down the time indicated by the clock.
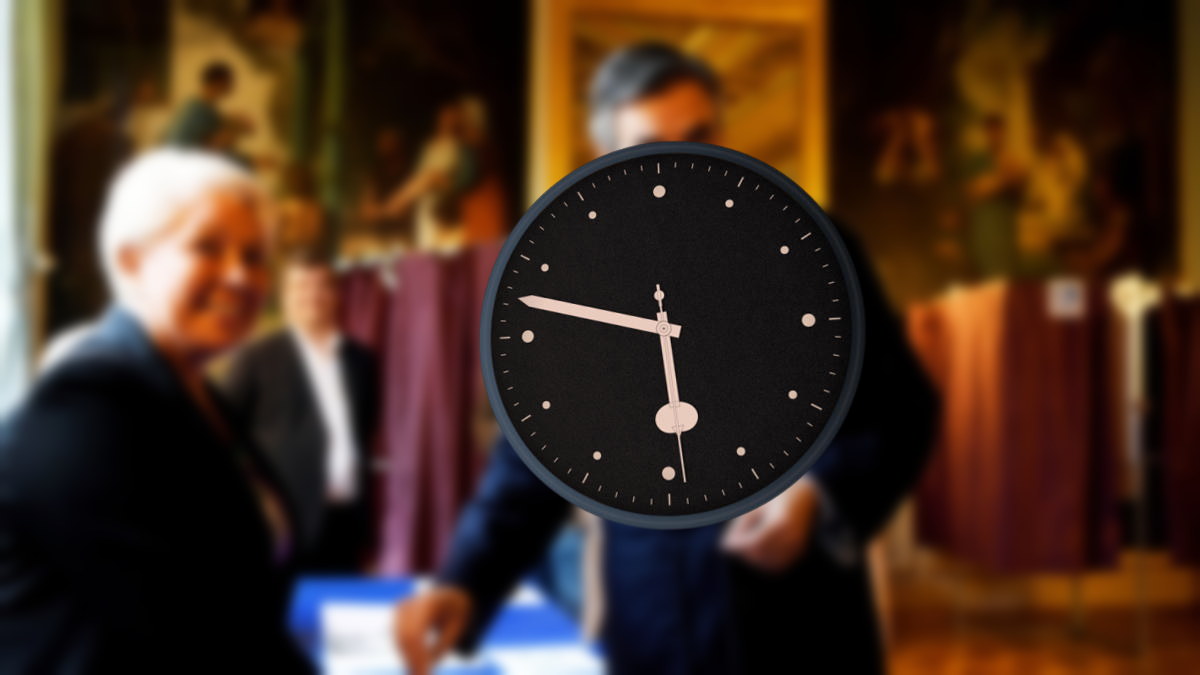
5:47:29
